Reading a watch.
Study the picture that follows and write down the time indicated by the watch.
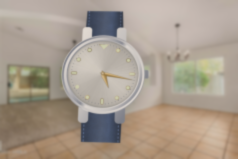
5:17
